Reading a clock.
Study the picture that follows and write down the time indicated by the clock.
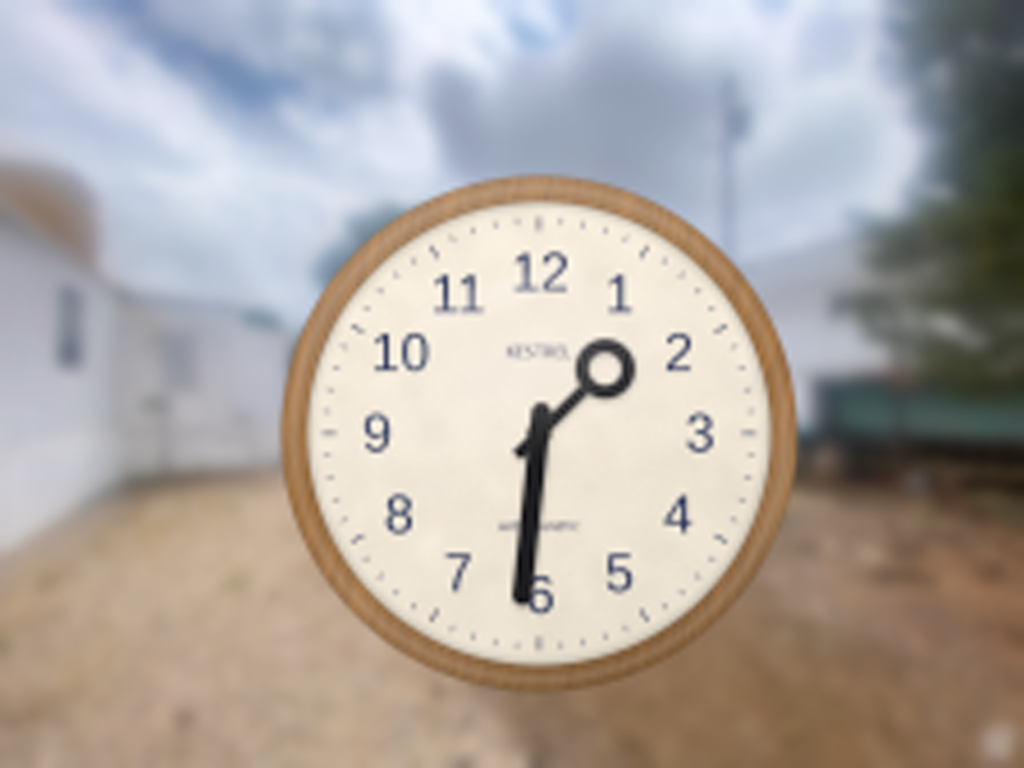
1:31
